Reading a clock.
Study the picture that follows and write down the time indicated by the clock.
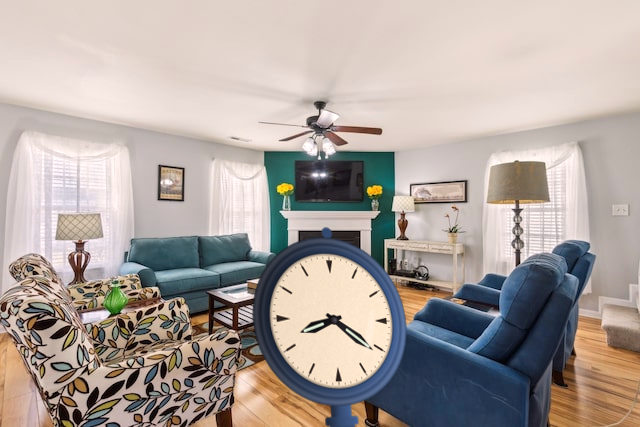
8:21
